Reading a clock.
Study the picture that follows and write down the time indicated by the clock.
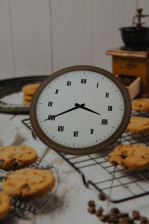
3:40
